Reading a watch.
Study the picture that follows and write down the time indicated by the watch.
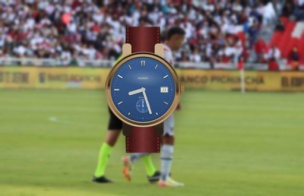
8:27
